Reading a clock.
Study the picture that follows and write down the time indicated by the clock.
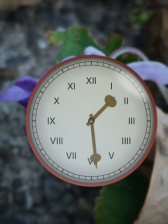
1:29
